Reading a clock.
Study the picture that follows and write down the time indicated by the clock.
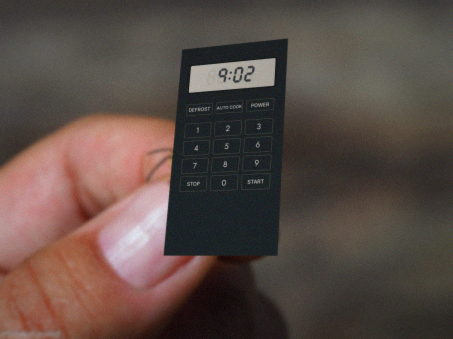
9:02
